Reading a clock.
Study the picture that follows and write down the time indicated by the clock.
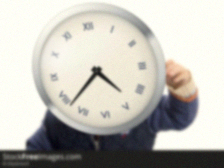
4:38
